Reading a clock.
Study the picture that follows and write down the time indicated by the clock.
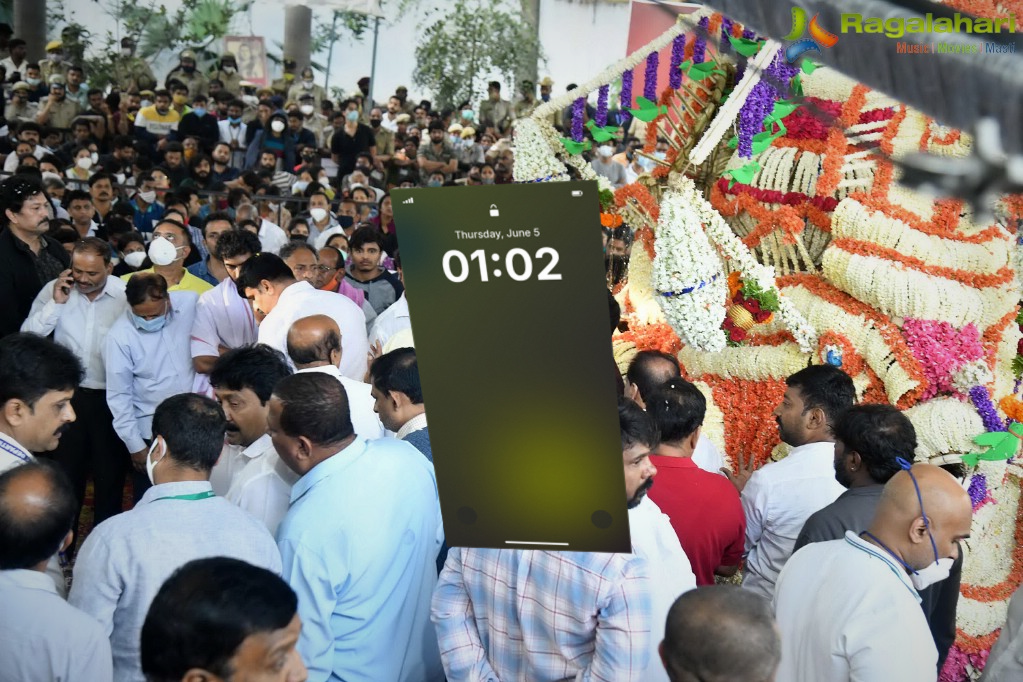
1:02
